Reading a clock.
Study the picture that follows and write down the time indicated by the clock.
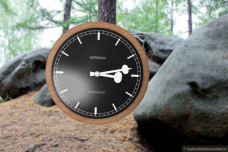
3:13
